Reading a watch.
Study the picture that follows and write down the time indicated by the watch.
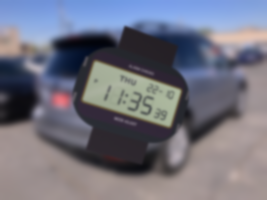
11:35
